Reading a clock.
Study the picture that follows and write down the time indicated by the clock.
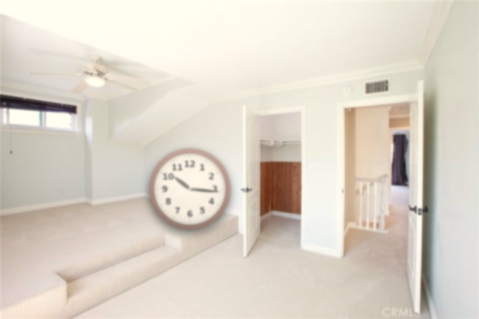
10:16
